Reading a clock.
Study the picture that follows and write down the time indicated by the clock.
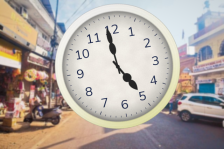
4:59
